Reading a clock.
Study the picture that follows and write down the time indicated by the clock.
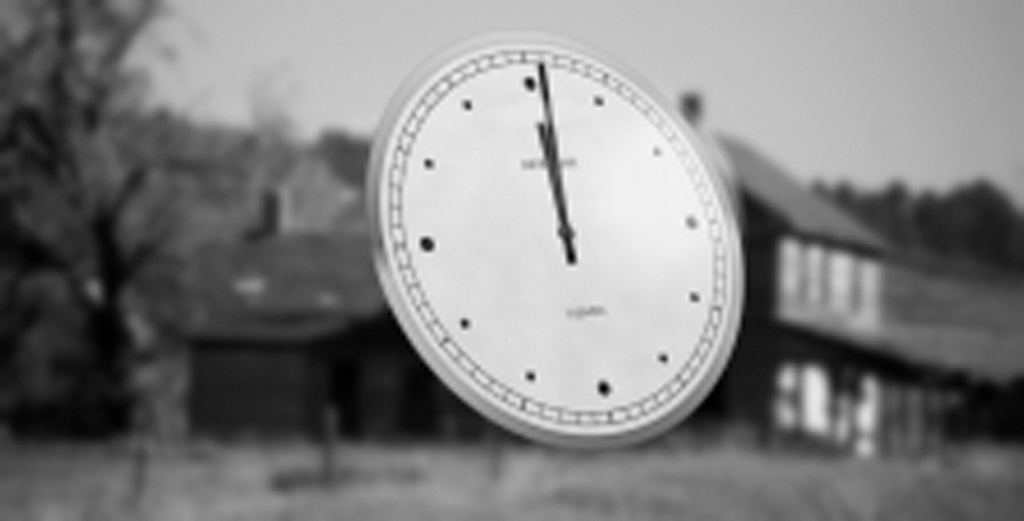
12:01
